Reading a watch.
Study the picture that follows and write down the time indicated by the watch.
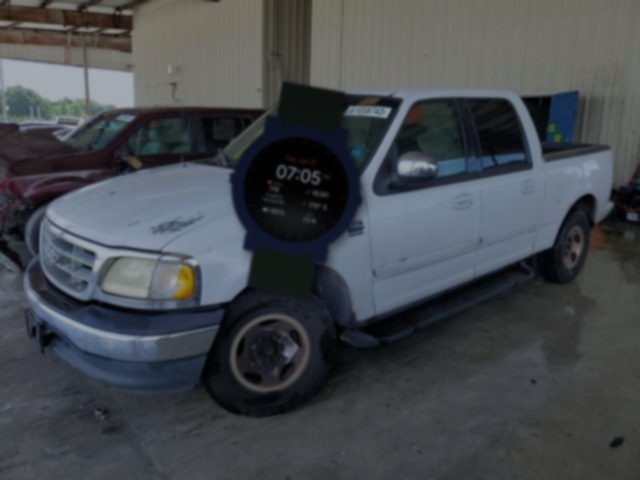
7:05
